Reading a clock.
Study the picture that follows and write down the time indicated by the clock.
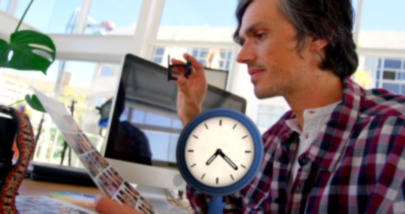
7:22
